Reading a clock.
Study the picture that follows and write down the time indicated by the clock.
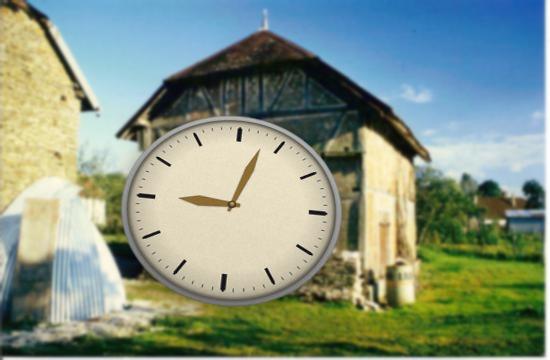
9:03
